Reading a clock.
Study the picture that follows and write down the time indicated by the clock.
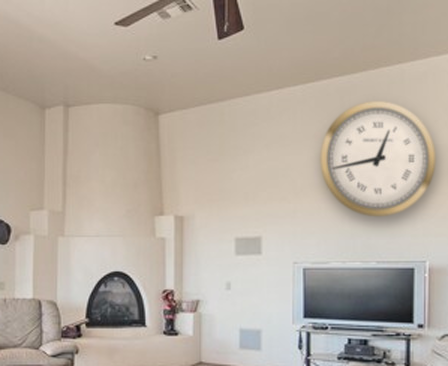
12:43
